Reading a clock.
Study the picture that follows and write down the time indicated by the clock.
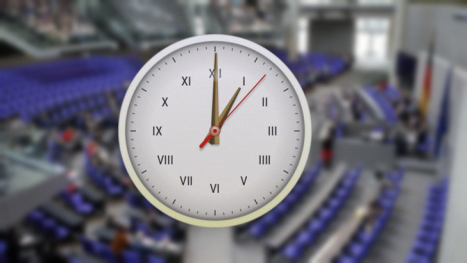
1:00:07
